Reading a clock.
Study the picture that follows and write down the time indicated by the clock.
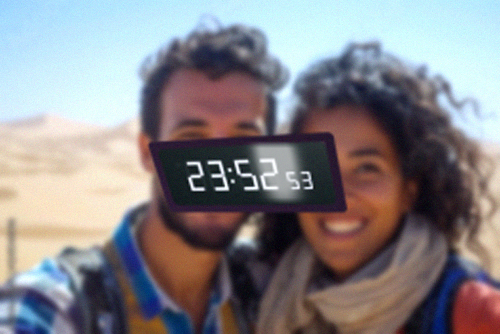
23:52:53
